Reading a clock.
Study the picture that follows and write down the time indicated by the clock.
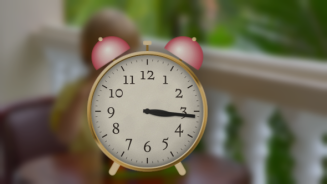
3:16
